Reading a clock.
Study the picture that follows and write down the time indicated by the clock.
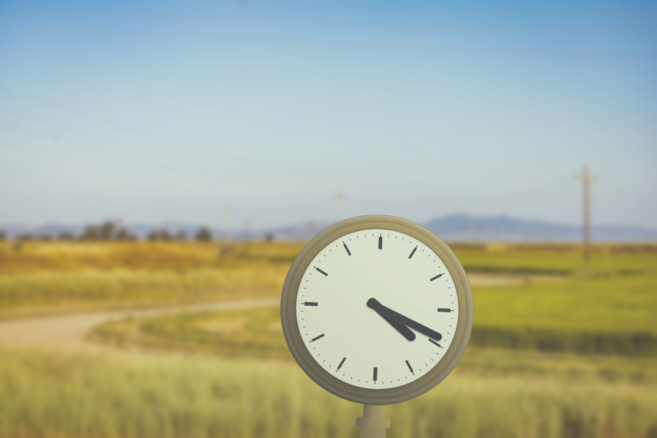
4:19
